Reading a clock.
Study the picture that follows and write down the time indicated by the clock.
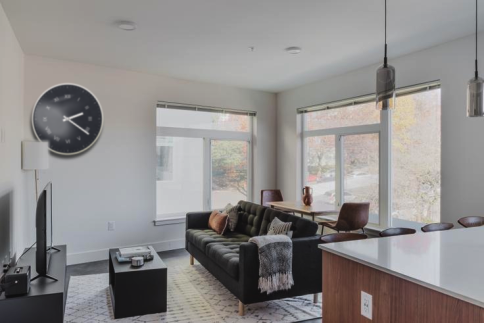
2:21
